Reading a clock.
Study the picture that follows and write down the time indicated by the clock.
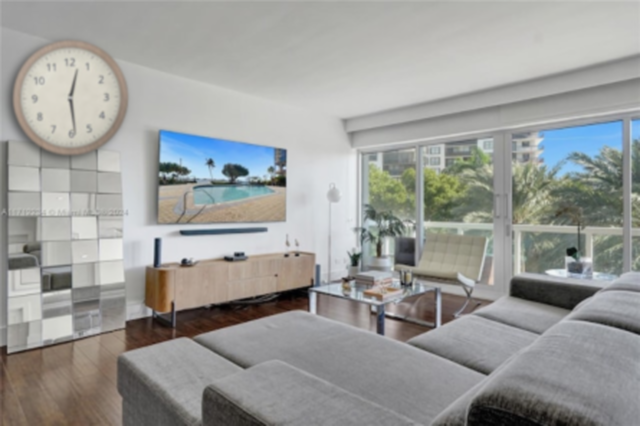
12:29
